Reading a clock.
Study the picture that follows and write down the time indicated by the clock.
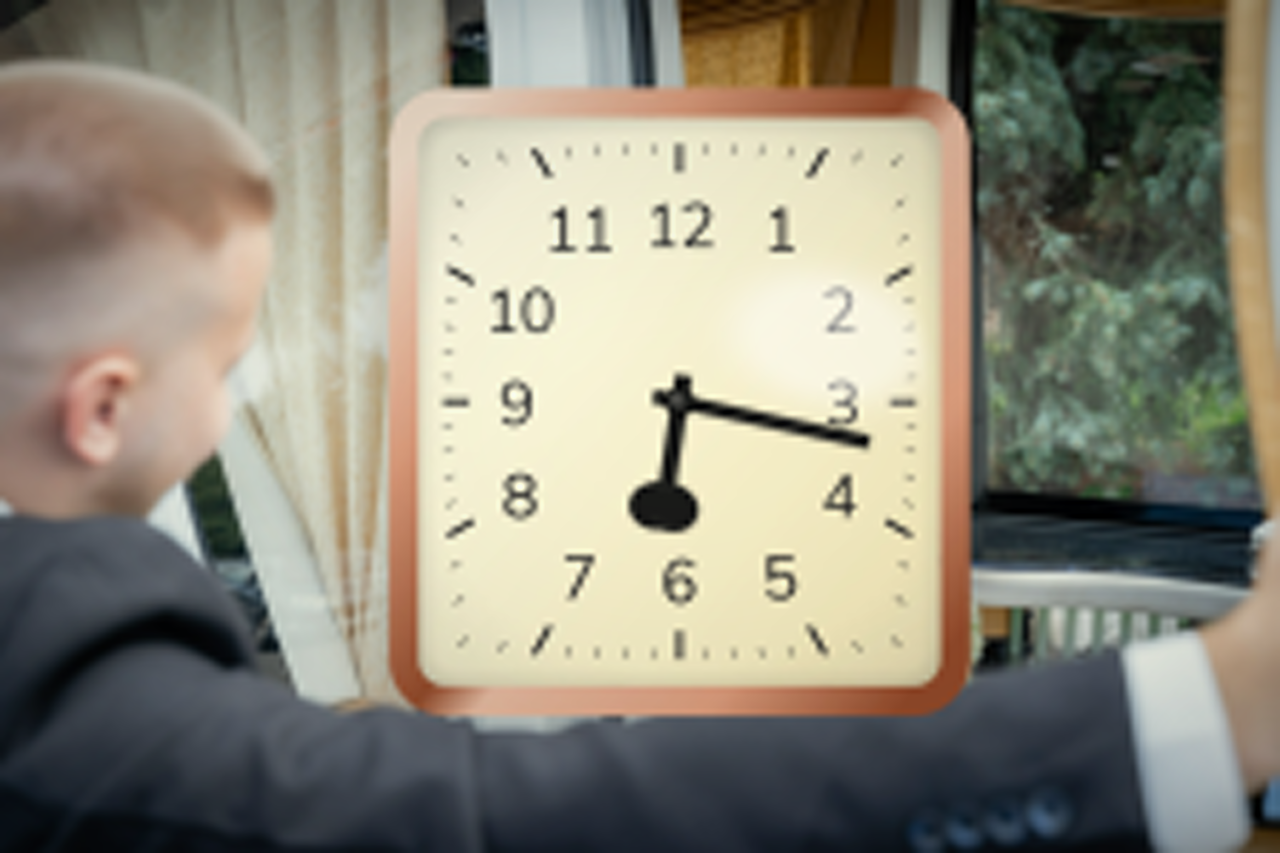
6:17
